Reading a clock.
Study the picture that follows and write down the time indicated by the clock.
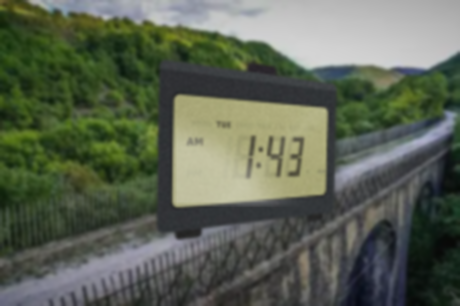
1:43
